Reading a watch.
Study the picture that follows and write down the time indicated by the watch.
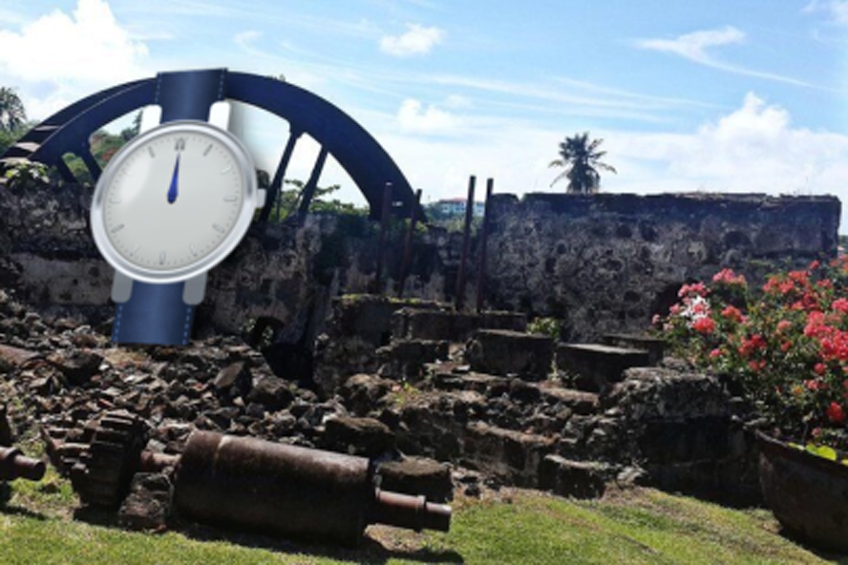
12:00
